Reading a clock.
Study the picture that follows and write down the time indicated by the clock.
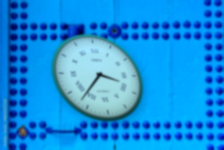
3:37
